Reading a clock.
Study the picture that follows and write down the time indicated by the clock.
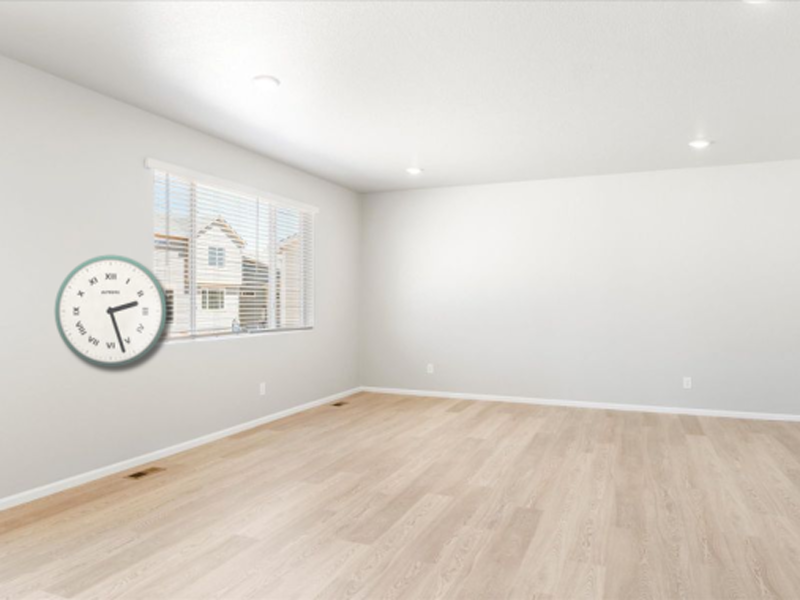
2:27
